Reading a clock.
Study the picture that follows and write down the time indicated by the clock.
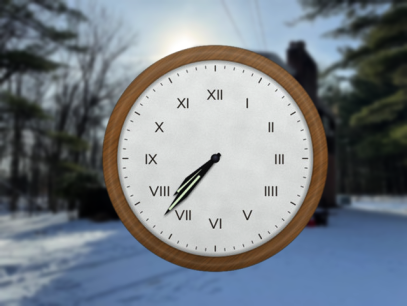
7:37
